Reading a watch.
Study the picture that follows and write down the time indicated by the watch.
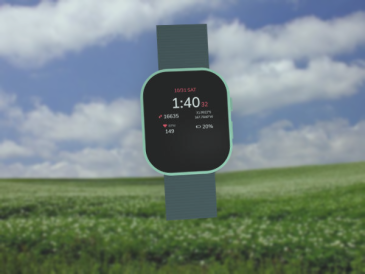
1:40
